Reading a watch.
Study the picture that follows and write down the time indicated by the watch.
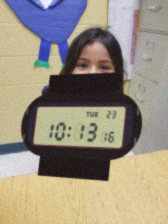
10:13:16
